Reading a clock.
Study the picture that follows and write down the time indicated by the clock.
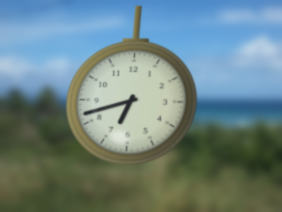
6:42
